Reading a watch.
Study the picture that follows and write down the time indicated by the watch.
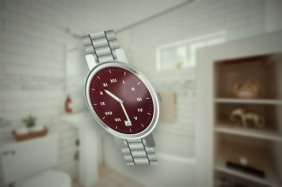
10:29
